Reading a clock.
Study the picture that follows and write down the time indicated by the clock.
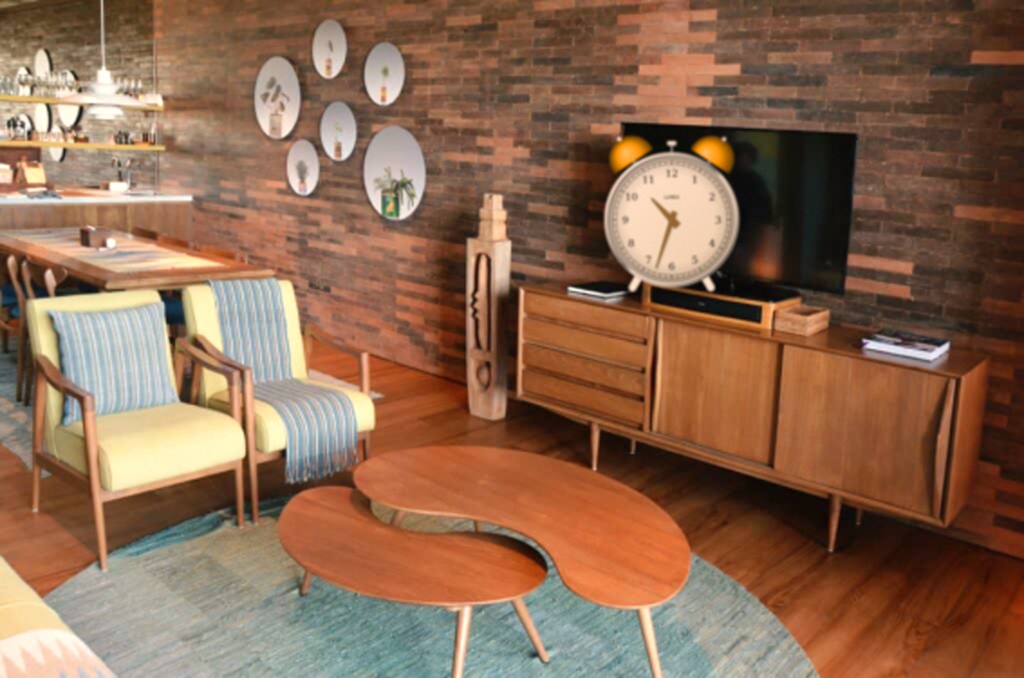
10:33
